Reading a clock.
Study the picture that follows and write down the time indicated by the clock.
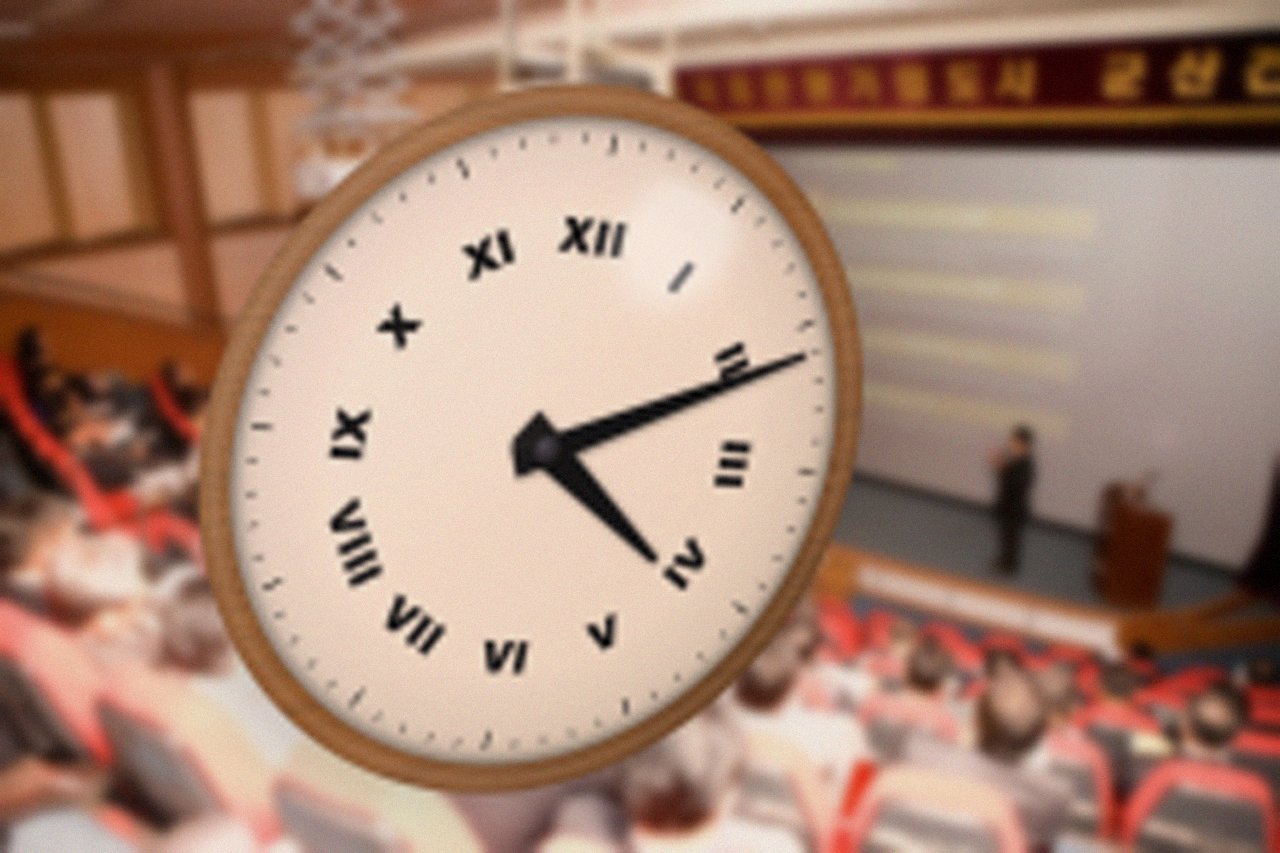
4:11
